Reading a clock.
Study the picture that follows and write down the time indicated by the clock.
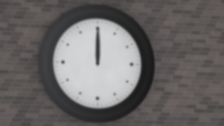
12:00
